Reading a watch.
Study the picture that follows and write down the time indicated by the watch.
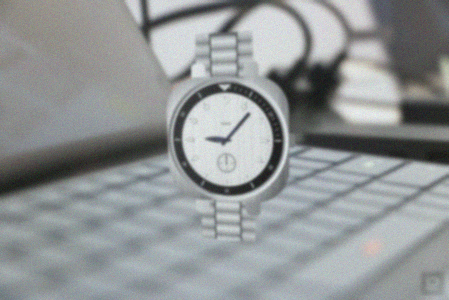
9:07
